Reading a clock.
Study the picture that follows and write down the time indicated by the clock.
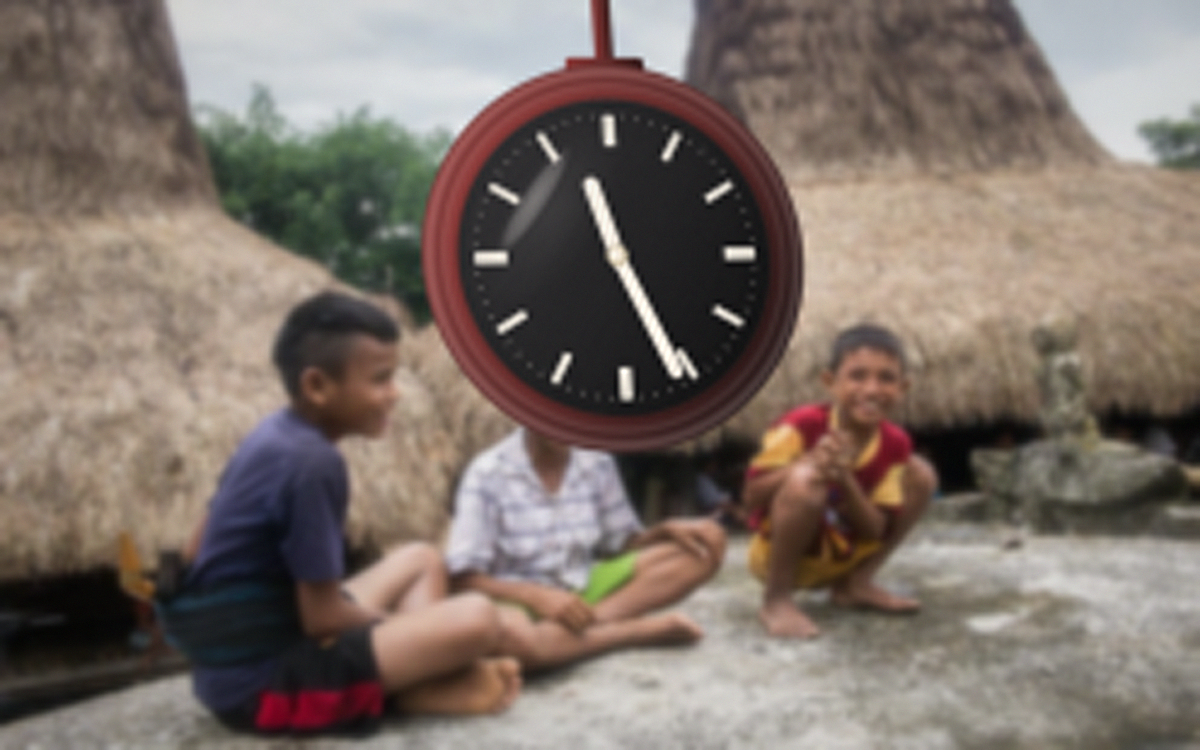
11:26
